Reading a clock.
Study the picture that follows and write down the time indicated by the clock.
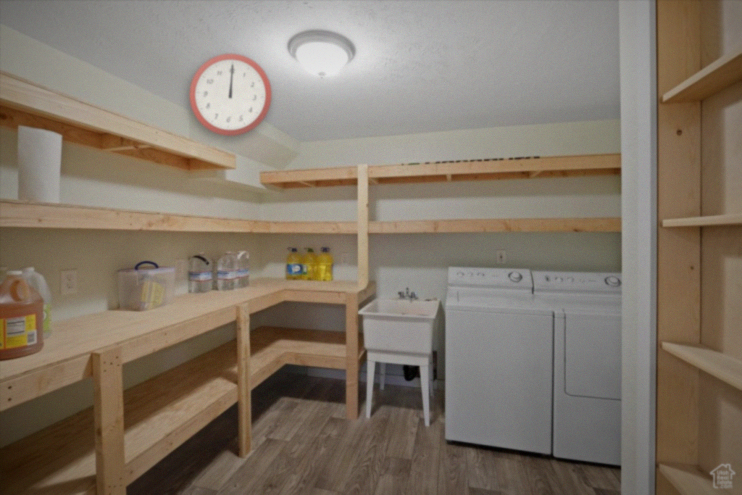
12:00
